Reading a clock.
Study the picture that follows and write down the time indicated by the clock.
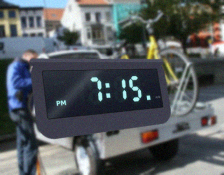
7:15
